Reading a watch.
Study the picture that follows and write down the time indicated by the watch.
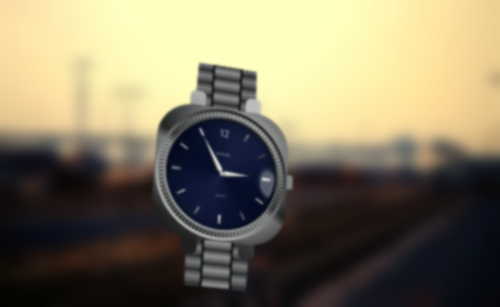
2:55
